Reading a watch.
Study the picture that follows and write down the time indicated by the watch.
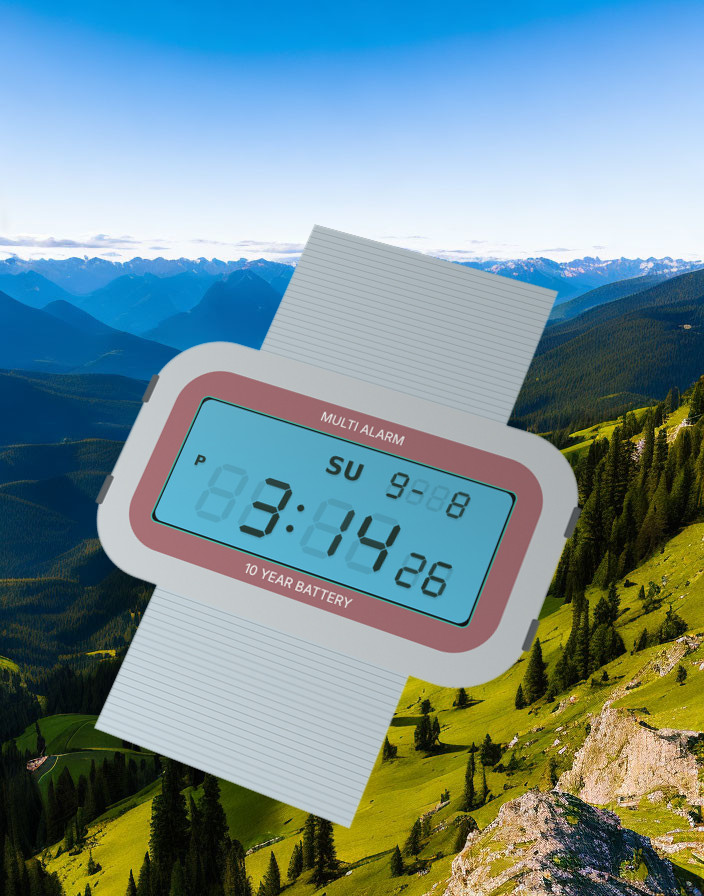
3:14:26
